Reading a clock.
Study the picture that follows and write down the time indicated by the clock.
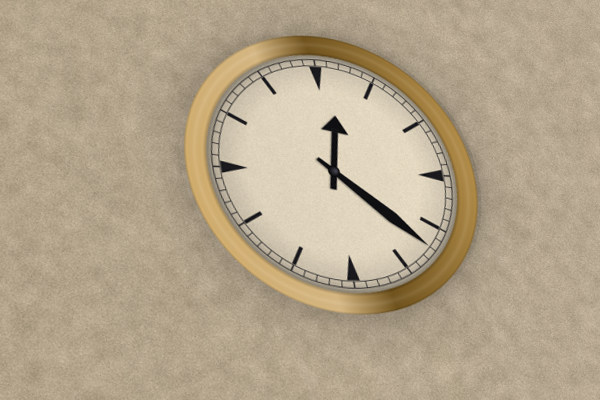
12:22
